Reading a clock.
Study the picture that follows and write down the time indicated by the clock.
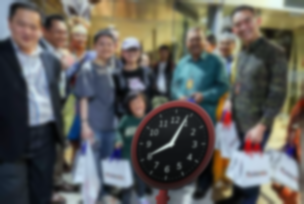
8:04
